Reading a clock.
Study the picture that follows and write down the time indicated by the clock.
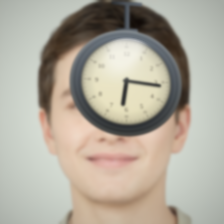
6:16
